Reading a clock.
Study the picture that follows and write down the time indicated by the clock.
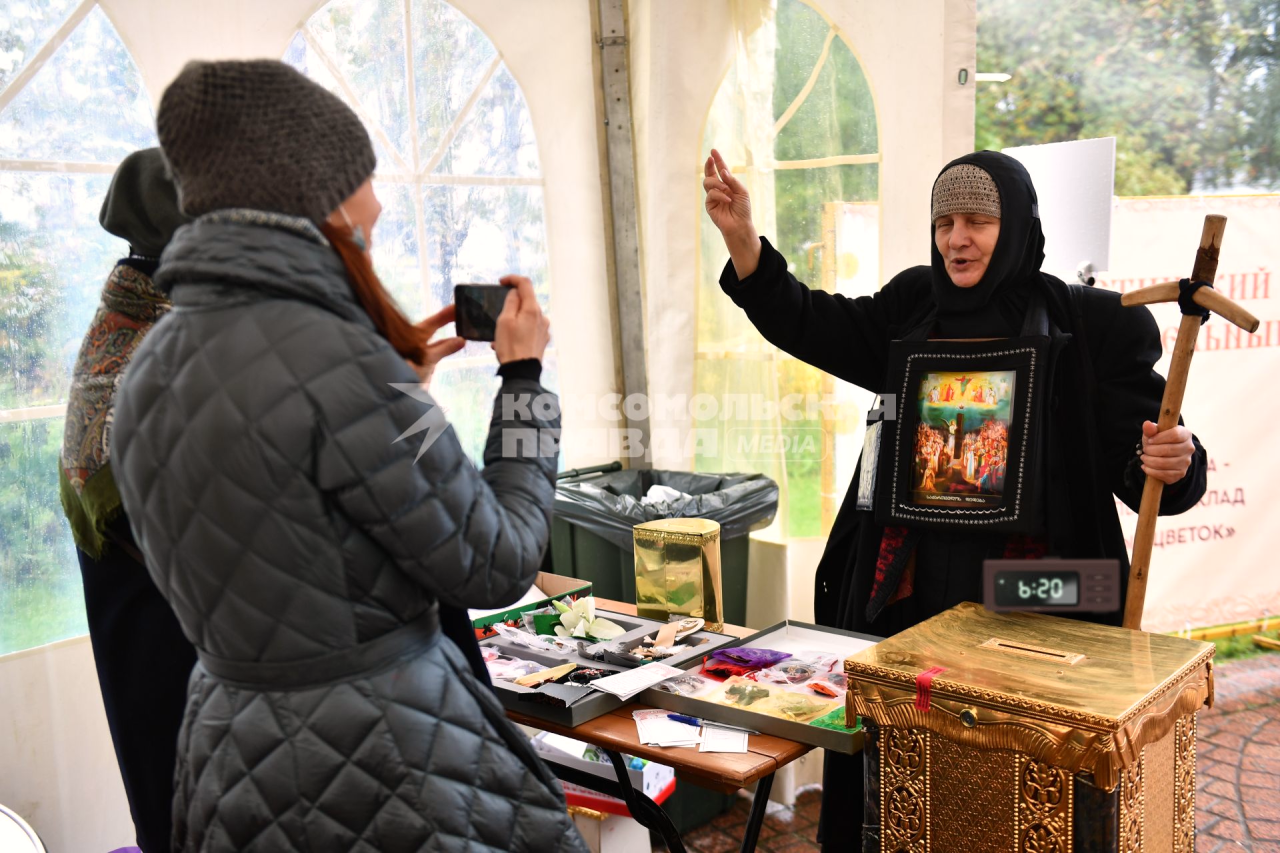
6:20
